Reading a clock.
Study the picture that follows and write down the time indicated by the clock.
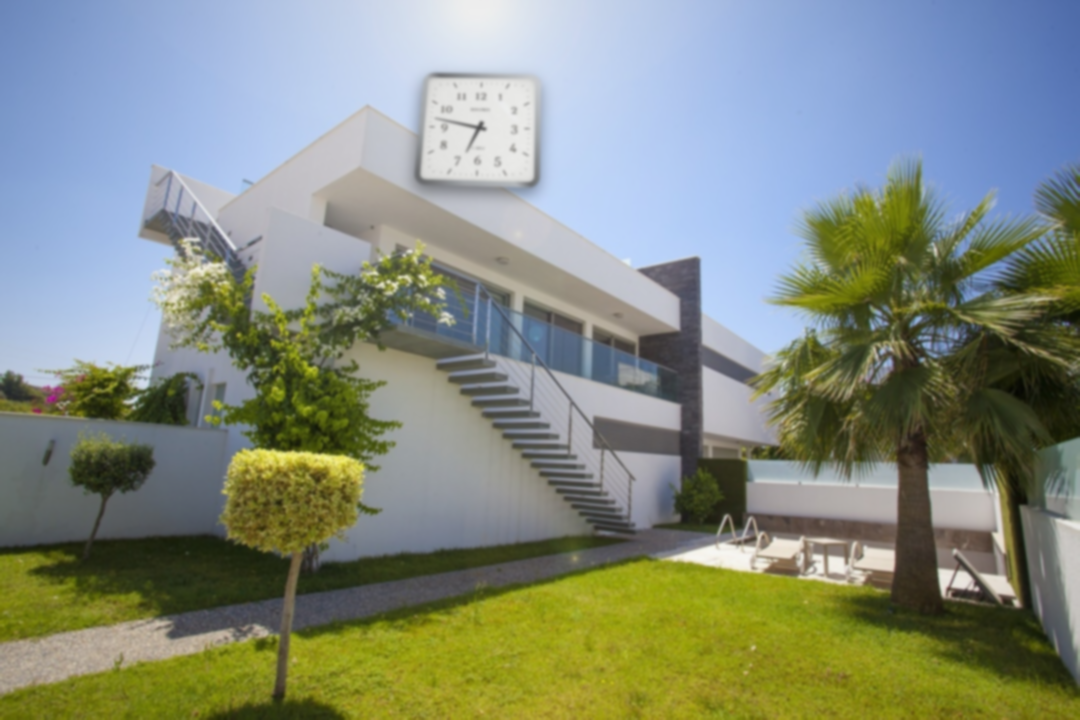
6:47
